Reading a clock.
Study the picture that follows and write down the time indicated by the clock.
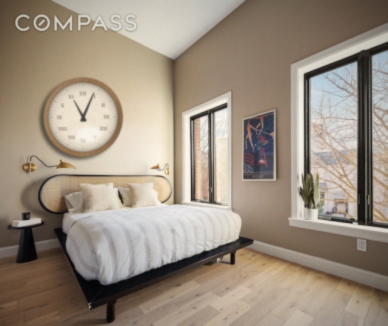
11:04
